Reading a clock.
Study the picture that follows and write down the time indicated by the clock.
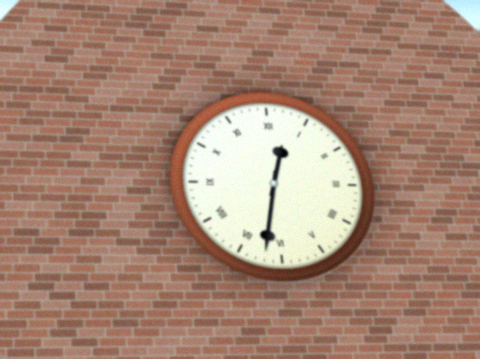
12:32
